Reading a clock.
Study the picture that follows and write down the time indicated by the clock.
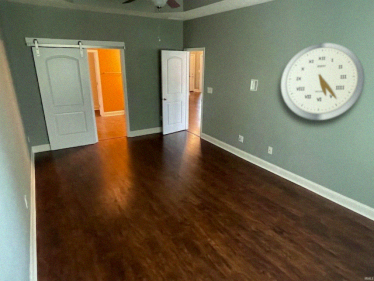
5:24
